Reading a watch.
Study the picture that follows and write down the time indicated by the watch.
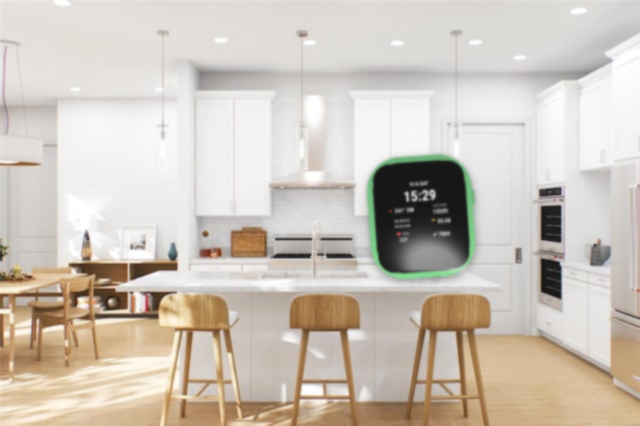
15:29
